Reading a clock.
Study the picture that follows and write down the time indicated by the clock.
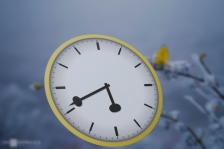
5:41
